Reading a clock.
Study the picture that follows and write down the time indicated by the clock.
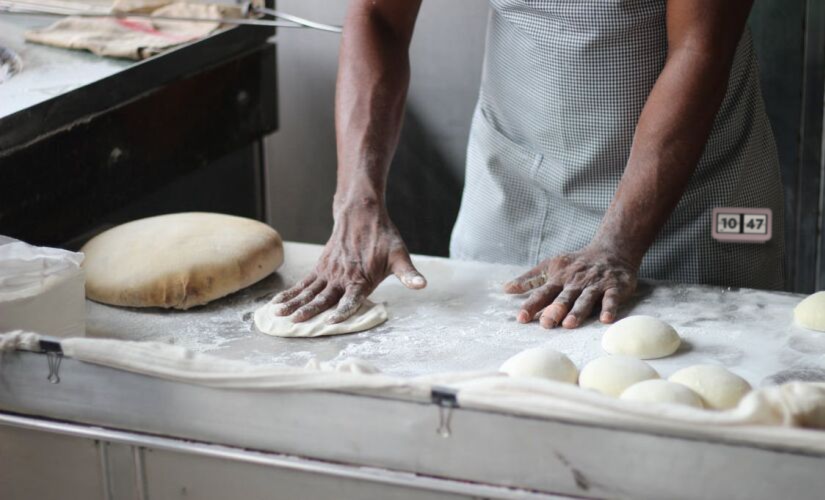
10:47
